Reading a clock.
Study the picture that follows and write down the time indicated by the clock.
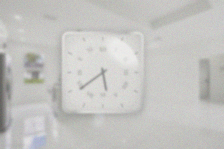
5:39
